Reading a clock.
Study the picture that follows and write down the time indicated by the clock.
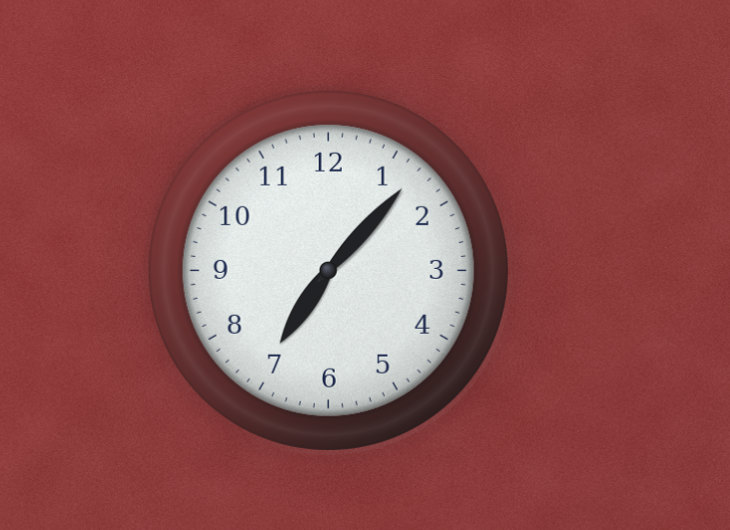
7:07
